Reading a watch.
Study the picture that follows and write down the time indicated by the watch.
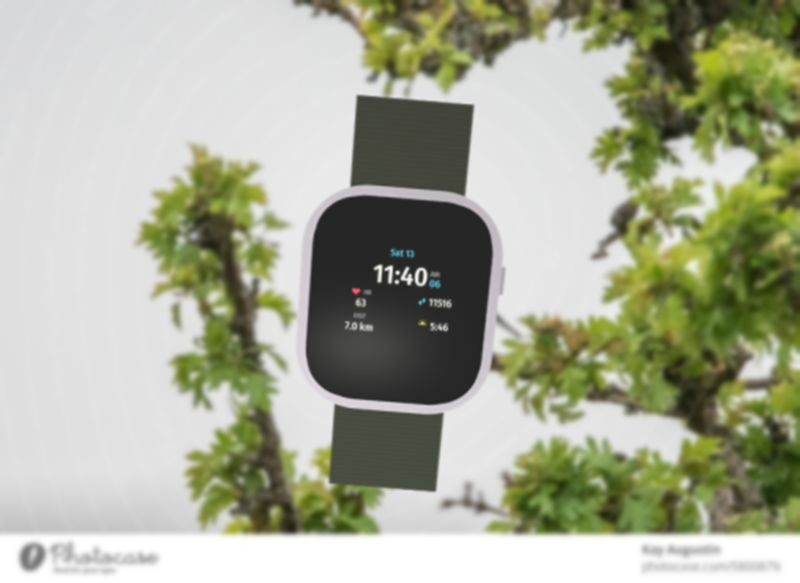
11:40
